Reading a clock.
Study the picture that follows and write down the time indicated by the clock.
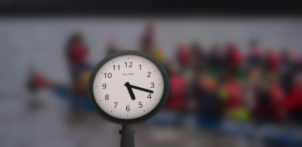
5:18
